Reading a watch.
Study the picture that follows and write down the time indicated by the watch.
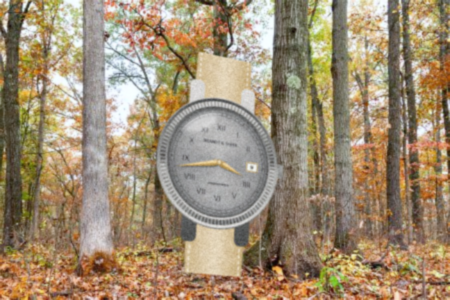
3:43
